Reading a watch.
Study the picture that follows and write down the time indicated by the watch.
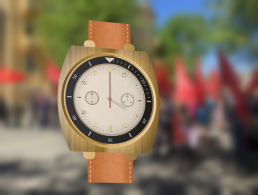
4:00
